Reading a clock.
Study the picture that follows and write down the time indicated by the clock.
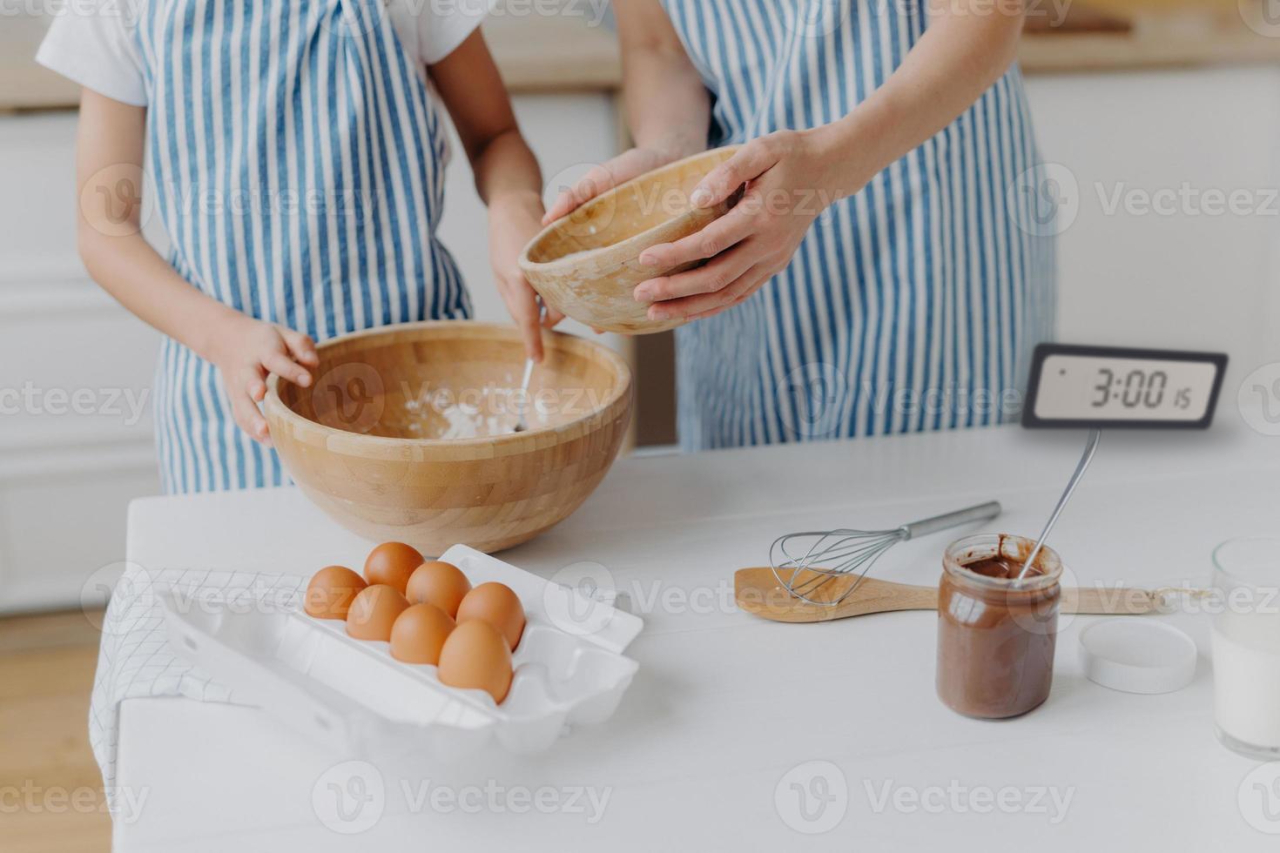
3:00:15
